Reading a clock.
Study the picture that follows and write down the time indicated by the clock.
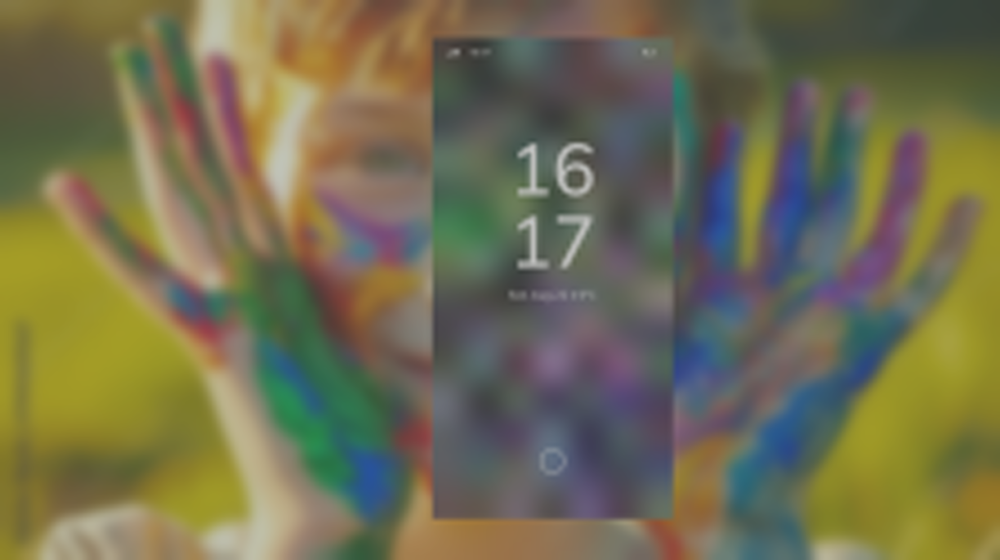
16:17
